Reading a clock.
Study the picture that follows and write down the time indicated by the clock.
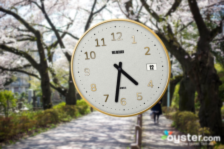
4:32
